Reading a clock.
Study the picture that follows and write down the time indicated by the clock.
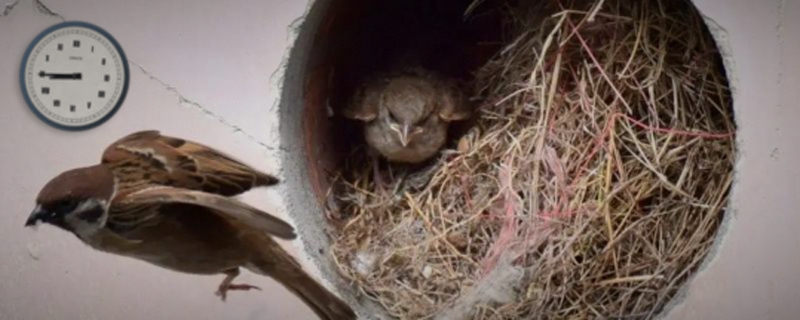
8:45
